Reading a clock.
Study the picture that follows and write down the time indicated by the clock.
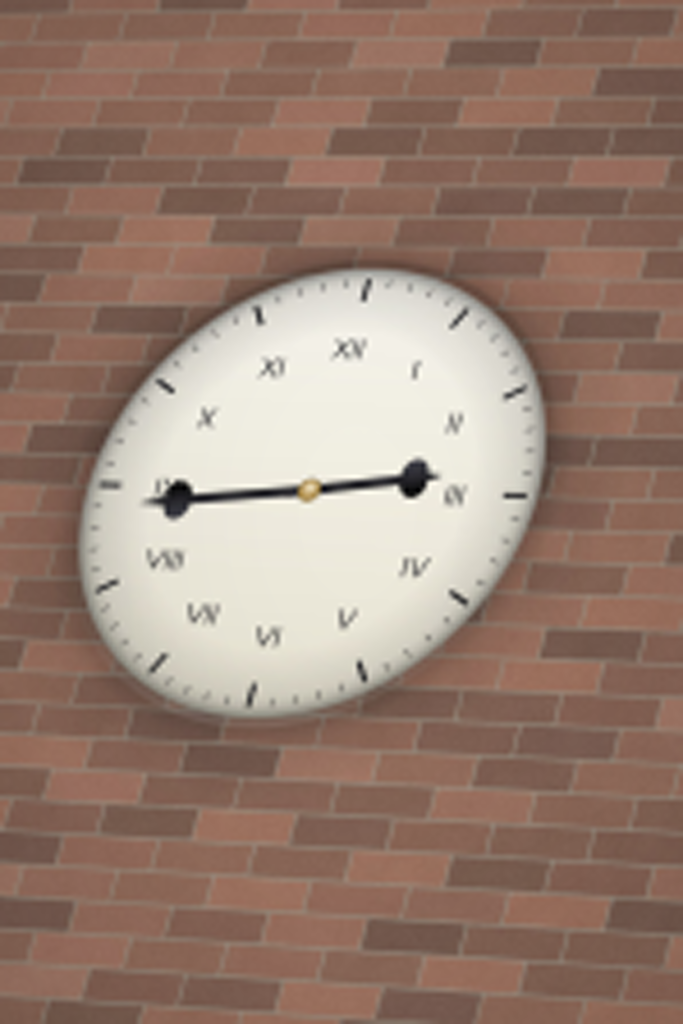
2:44
